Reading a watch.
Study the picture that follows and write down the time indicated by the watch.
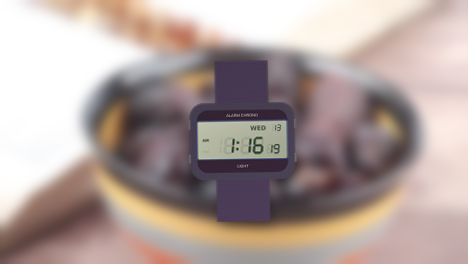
1:16:19
